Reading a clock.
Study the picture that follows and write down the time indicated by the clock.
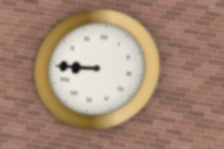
8:44
